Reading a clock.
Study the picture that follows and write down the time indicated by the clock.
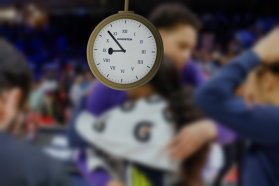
8:53
